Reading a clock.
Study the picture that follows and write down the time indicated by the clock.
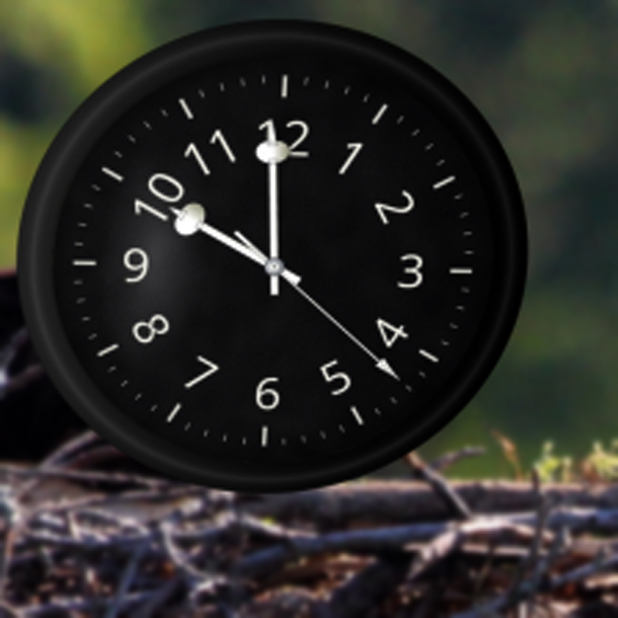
9:59:22
